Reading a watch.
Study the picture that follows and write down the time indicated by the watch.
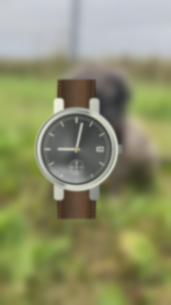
9:02
